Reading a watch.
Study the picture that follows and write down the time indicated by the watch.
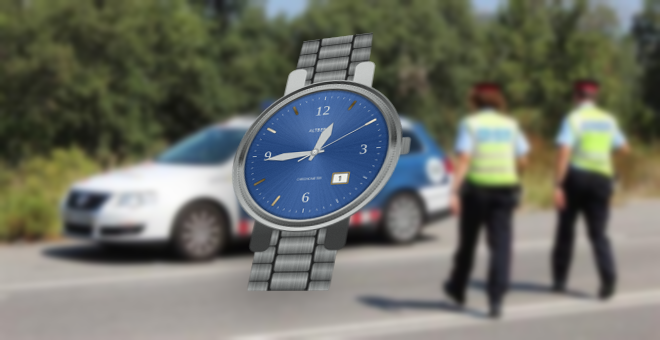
12:44:10
